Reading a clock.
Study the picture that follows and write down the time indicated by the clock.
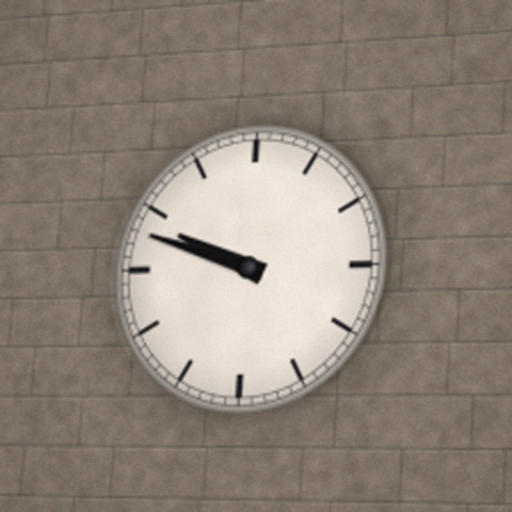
9:48
